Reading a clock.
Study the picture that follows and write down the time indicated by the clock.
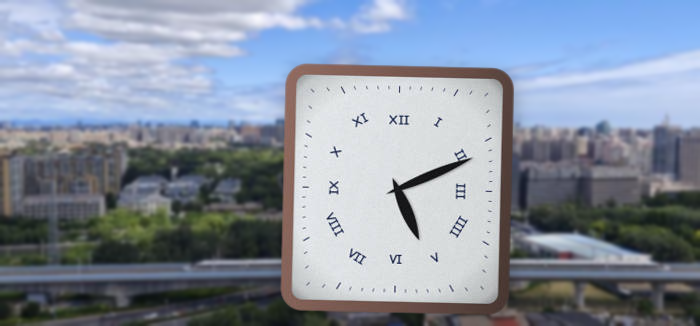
5:11
